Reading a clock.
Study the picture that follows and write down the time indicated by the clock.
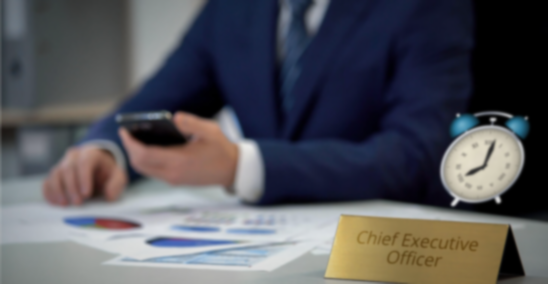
8:02
